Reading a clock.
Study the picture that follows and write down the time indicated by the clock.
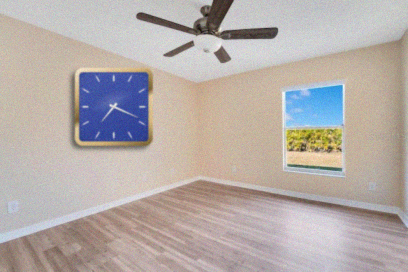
7:19
